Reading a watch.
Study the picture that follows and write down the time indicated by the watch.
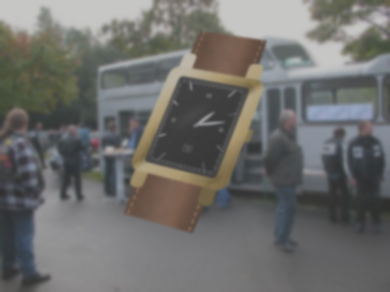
1:12
